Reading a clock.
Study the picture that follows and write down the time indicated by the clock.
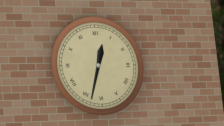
12:33
